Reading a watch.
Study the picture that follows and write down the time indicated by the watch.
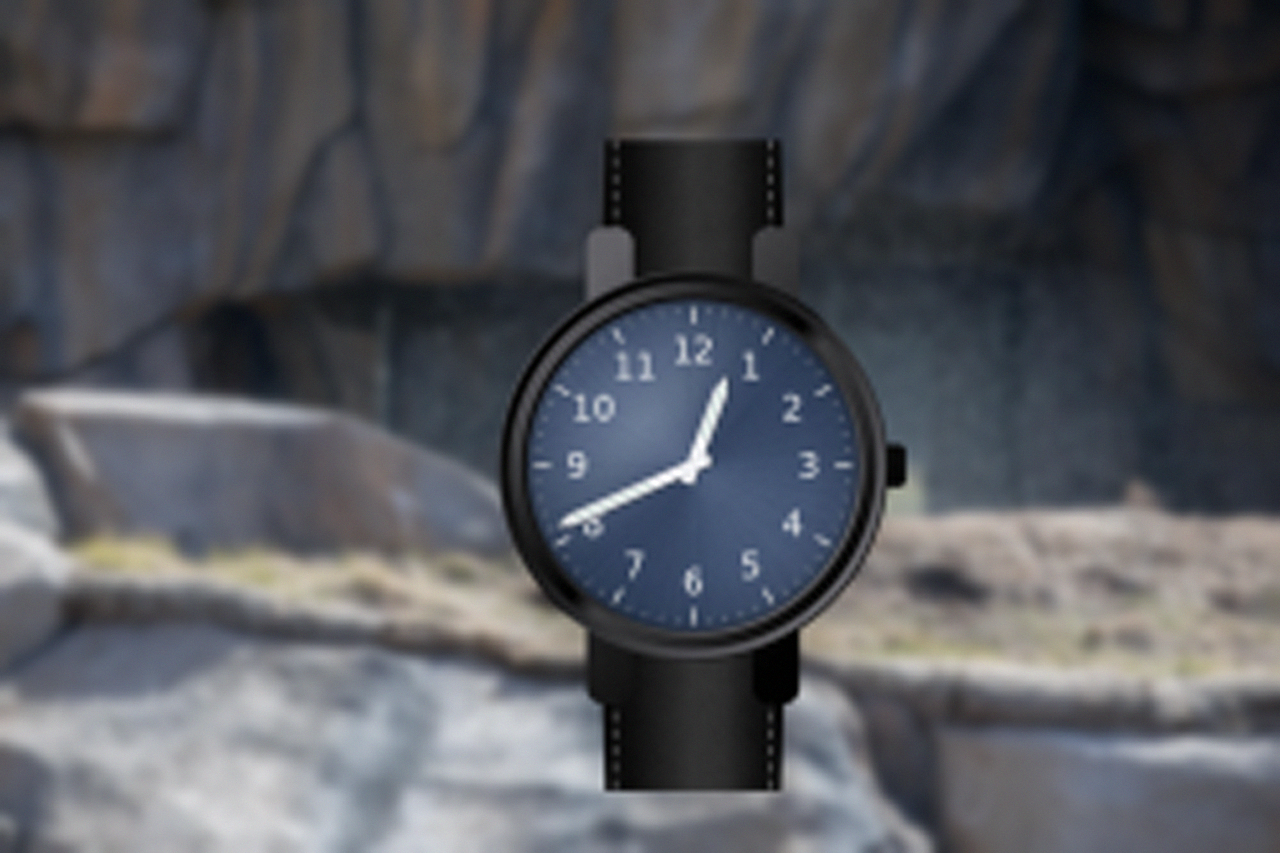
12:41
